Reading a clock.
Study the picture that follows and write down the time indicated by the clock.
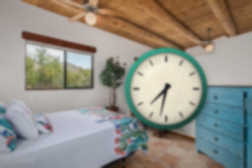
7:32
